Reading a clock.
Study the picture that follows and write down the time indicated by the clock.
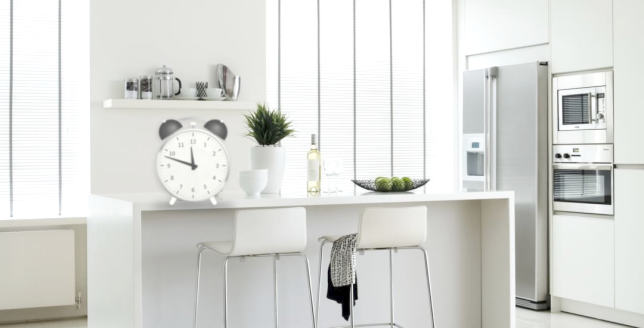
11:48
